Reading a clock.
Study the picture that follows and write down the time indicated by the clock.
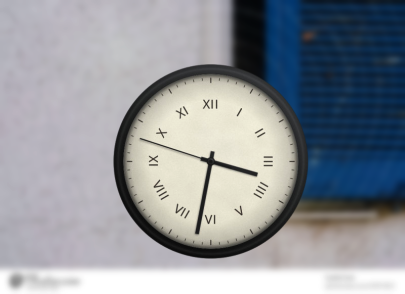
3:31:48
